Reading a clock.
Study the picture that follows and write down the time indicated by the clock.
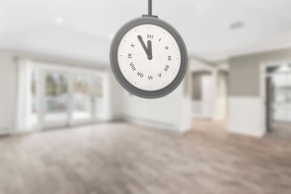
11:55
